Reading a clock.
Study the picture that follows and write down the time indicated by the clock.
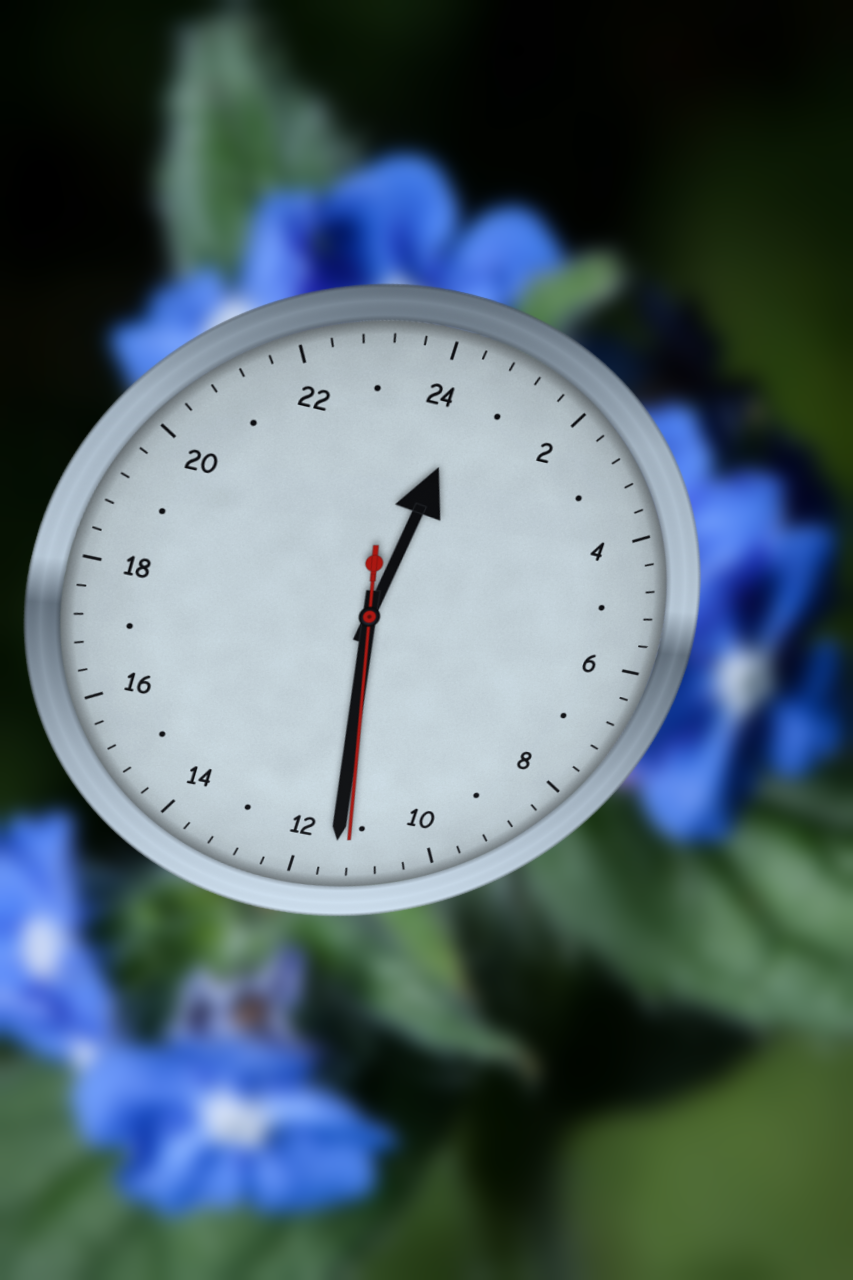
0:28:28
